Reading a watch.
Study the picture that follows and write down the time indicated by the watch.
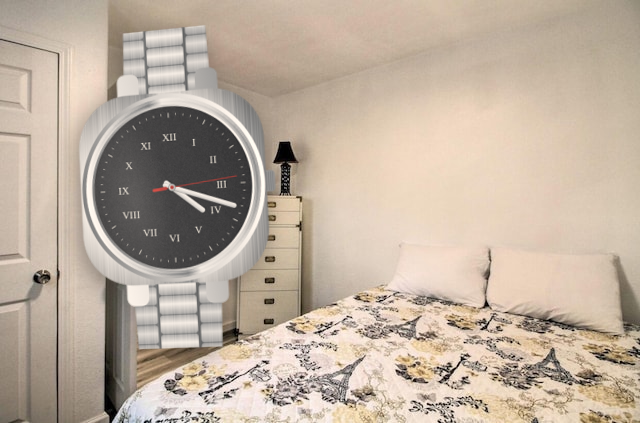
4:18:14
